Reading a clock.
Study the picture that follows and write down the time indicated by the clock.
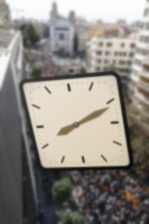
8:11
